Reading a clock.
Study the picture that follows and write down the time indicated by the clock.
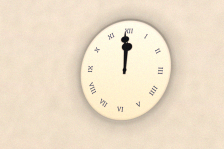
11:59
